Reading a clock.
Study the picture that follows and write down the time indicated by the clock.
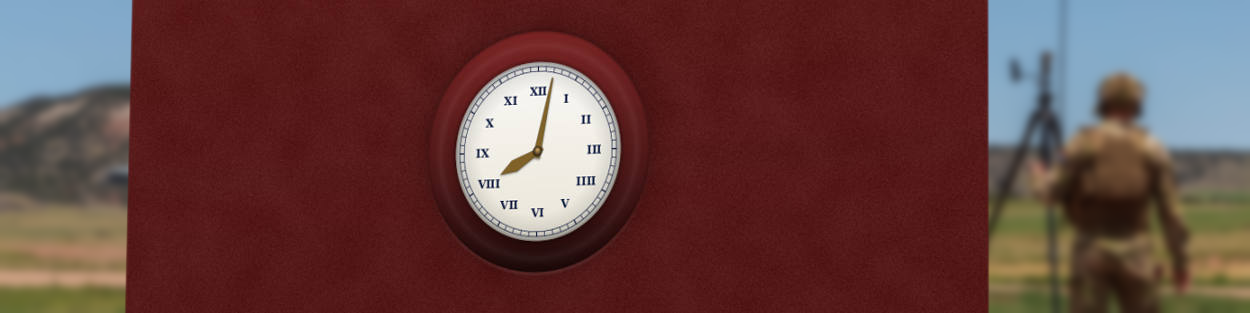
8:02
